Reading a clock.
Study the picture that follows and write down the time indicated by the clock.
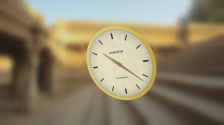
10:22
